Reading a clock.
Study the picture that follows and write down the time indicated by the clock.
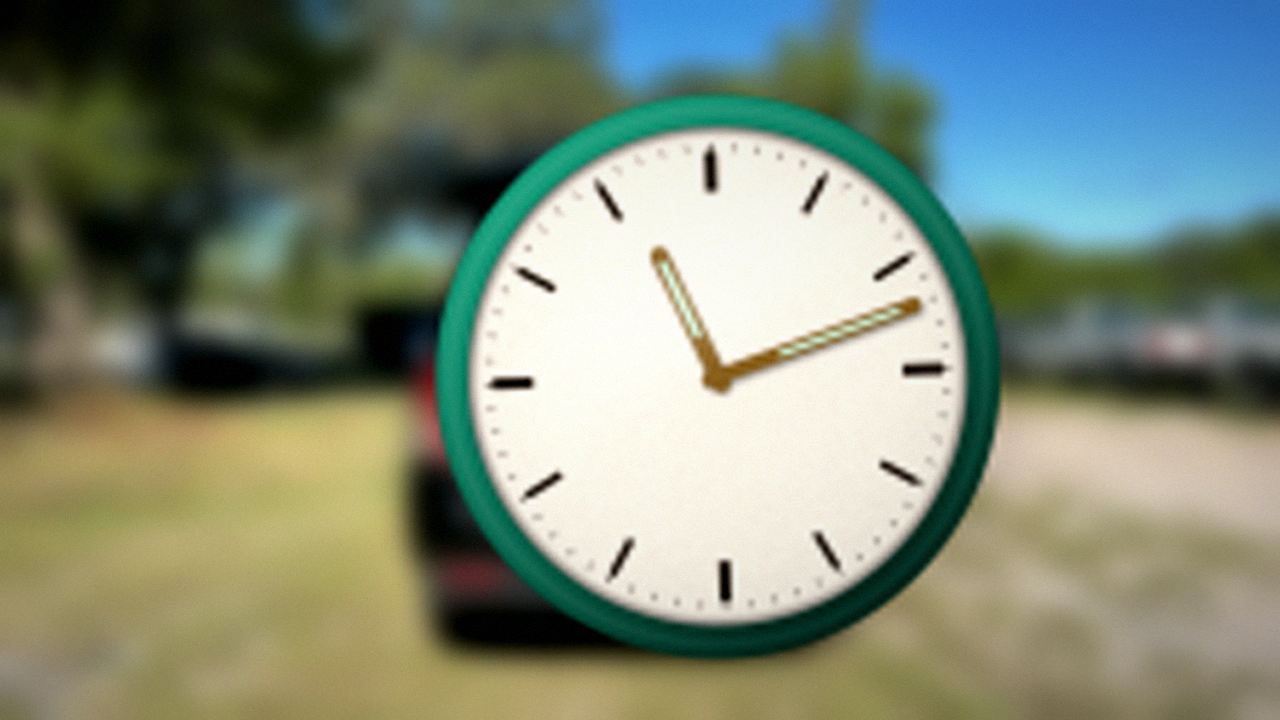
11:12
